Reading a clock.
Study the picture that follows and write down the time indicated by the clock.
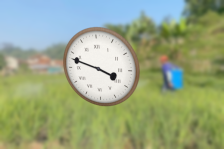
3:48
